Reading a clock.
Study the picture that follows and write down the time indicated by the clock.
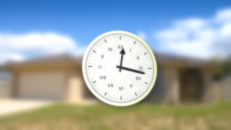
12:17
